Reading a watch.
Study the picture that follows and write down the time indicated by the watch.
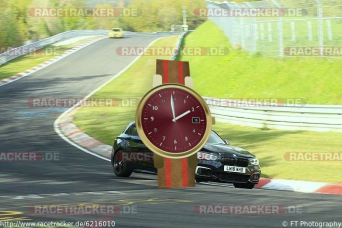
1:59
